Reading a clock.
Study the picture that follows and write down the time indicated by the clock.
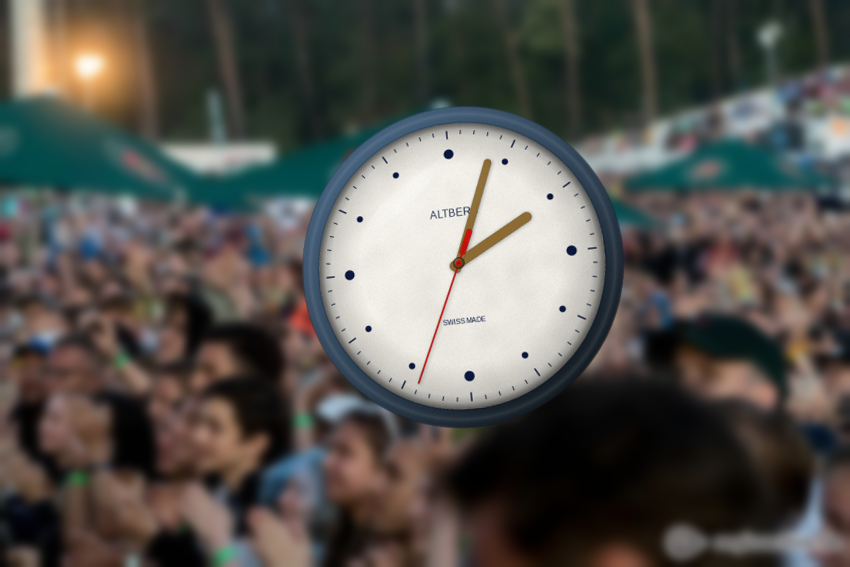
2:03:34
